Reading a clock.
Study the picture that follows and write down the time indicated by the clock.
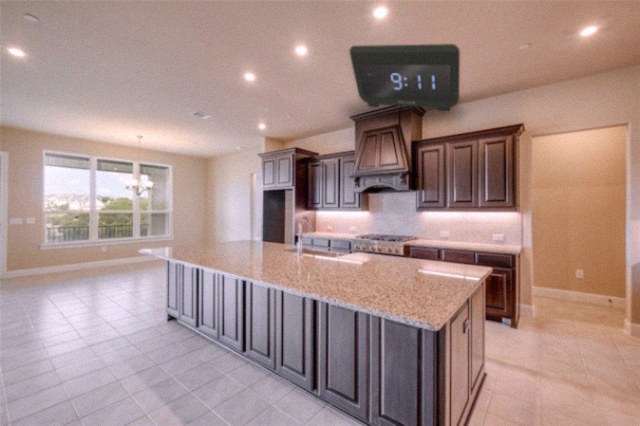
9:11
